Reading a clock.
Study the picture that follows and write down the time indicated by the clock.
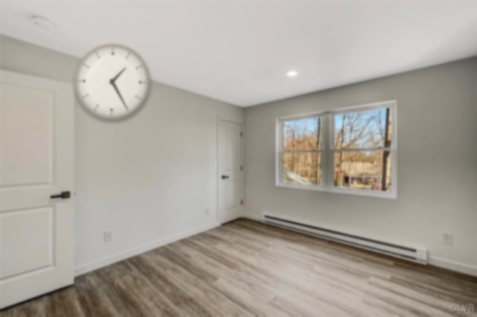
1:25
